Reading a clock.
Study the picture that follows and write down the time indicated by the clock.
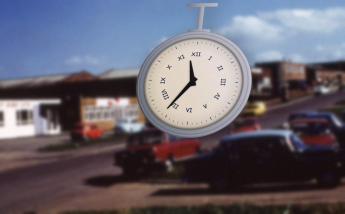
11:36
